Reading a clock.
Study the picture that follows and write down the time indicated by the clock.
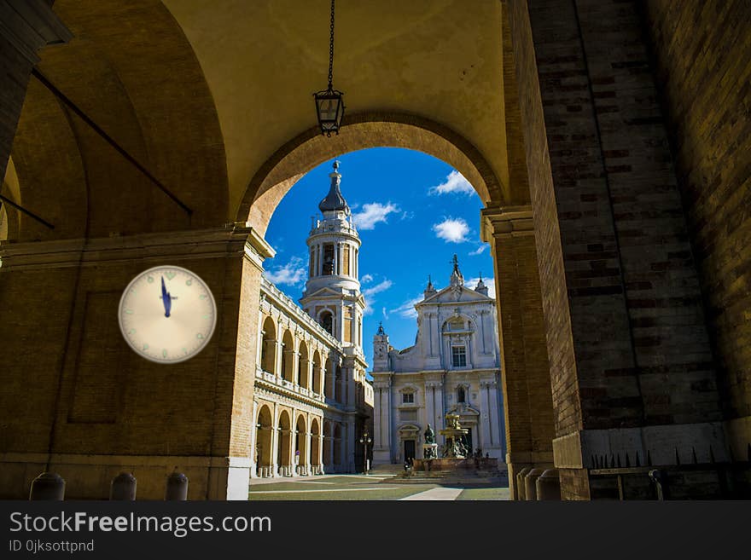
11:58
